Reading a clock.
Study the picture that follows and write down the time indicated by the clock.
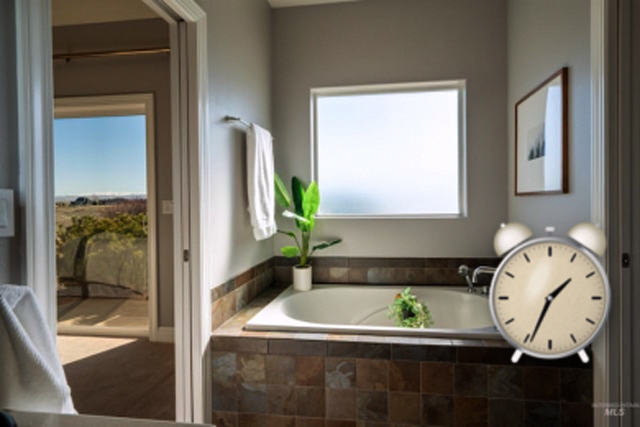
1:34
